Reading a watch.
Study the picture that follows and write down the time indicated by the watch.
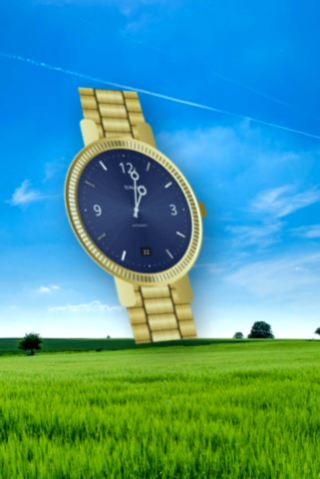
1:02
